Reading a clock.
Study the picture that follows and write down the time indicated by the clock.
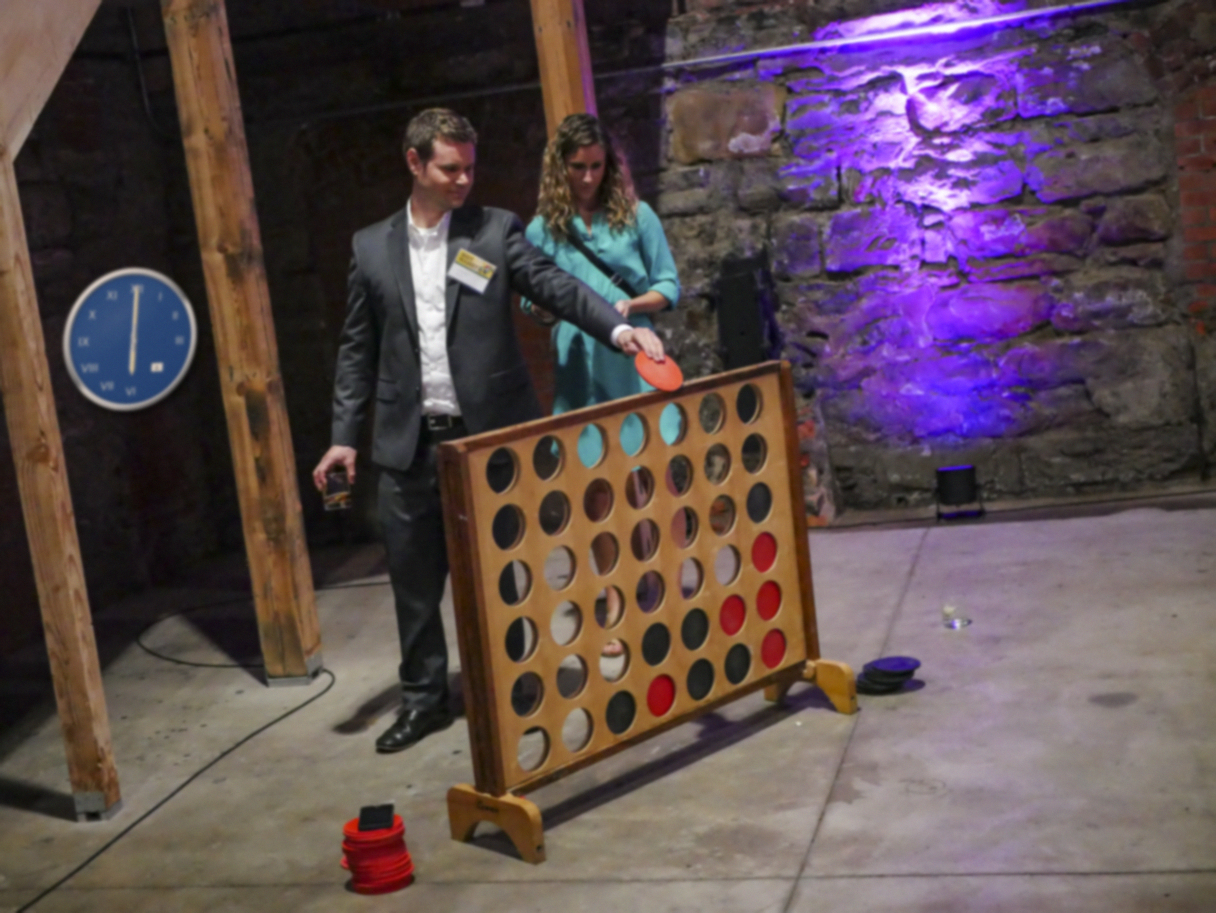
6:00
